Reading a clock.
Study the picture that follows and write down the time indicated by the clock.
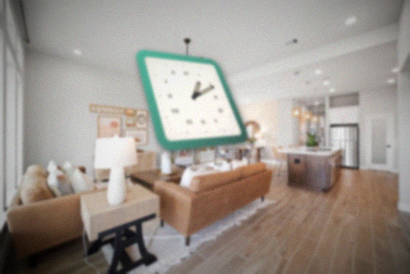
1:11
